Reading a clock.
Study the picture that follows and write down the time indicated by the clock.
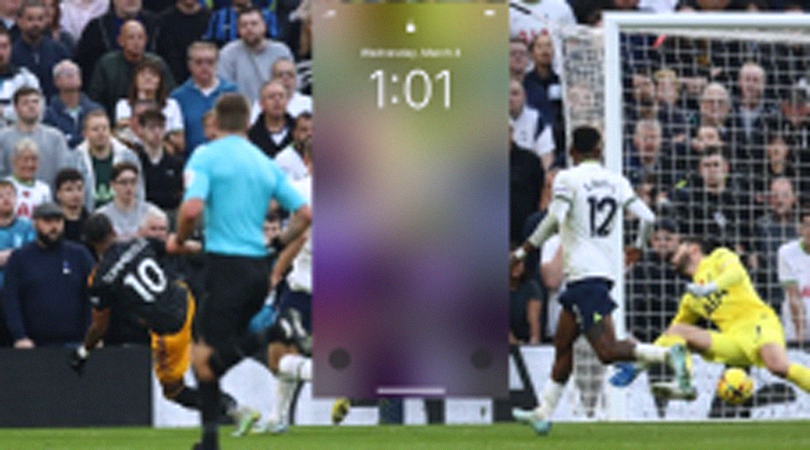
1:01
